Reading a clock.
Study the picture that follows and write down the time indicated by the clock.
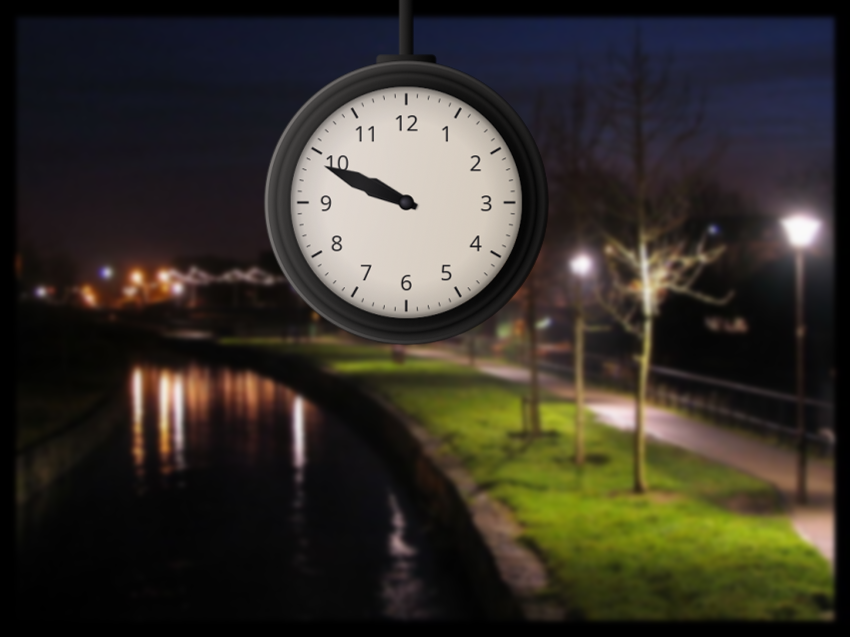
9:49
